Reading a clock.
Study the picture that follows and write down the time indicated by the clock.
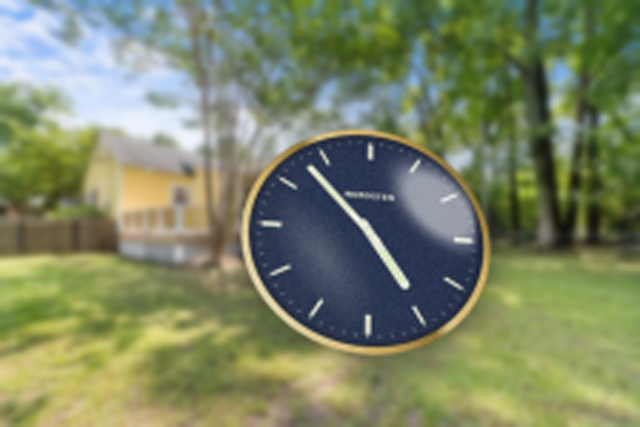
4:53
